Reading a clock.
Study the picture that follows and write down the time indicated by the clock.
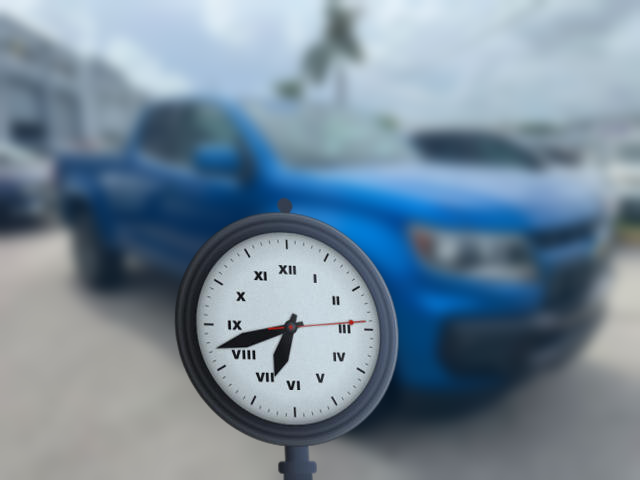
6:42:14
